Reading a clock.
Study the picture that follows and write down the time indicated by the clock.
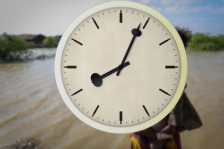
8:04
